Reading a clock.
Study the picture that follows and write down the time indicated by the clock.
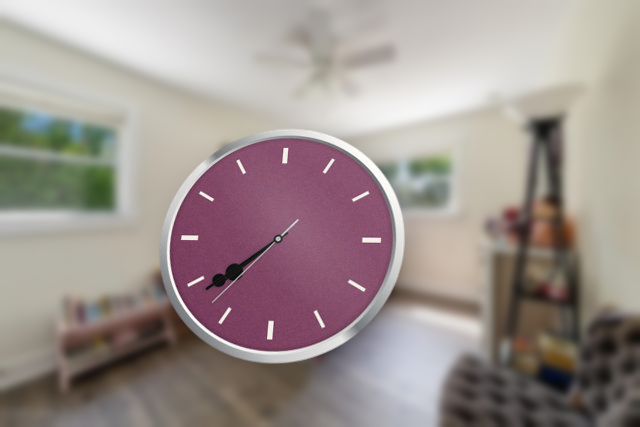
7:38:37
